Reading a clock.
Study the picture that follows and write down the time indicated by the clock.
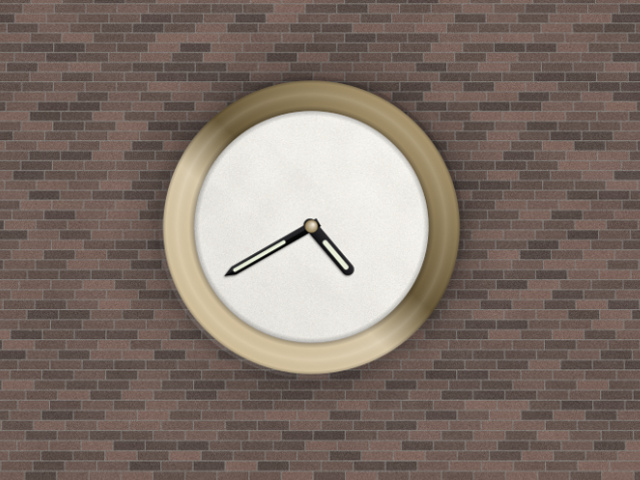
4:40
